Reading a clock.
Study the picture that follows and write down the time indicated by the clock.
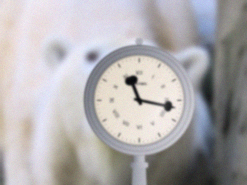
11:17
